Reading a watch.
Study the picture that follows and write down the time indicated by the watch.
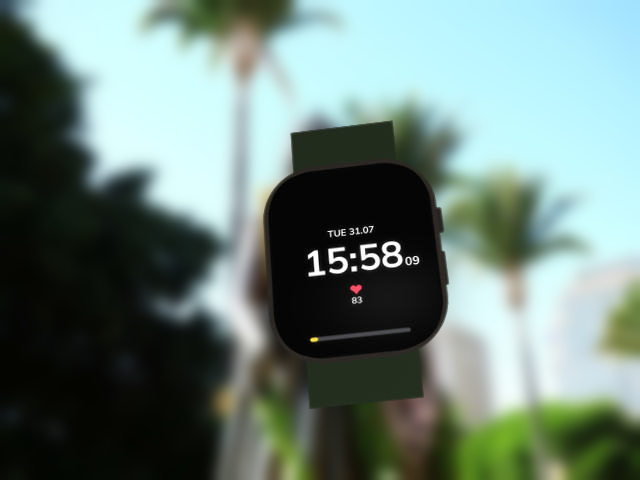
15:58:09
